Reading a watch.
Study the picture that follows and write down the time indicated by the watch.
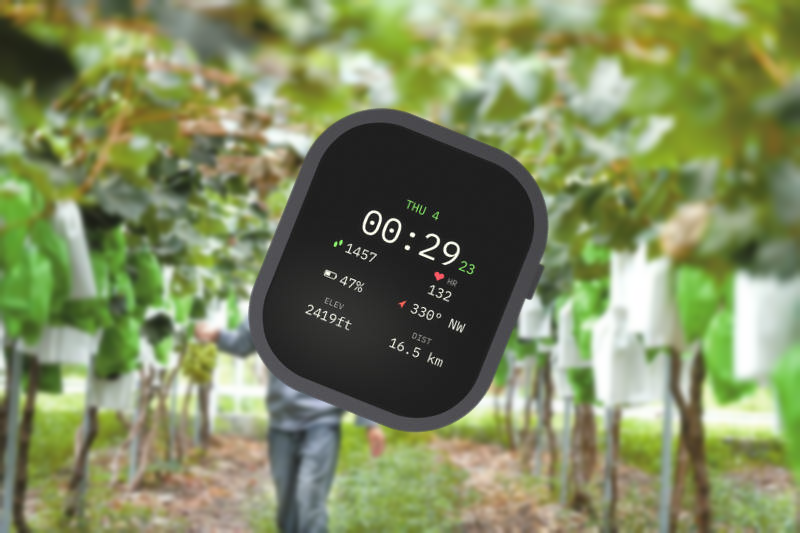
0:29:23
